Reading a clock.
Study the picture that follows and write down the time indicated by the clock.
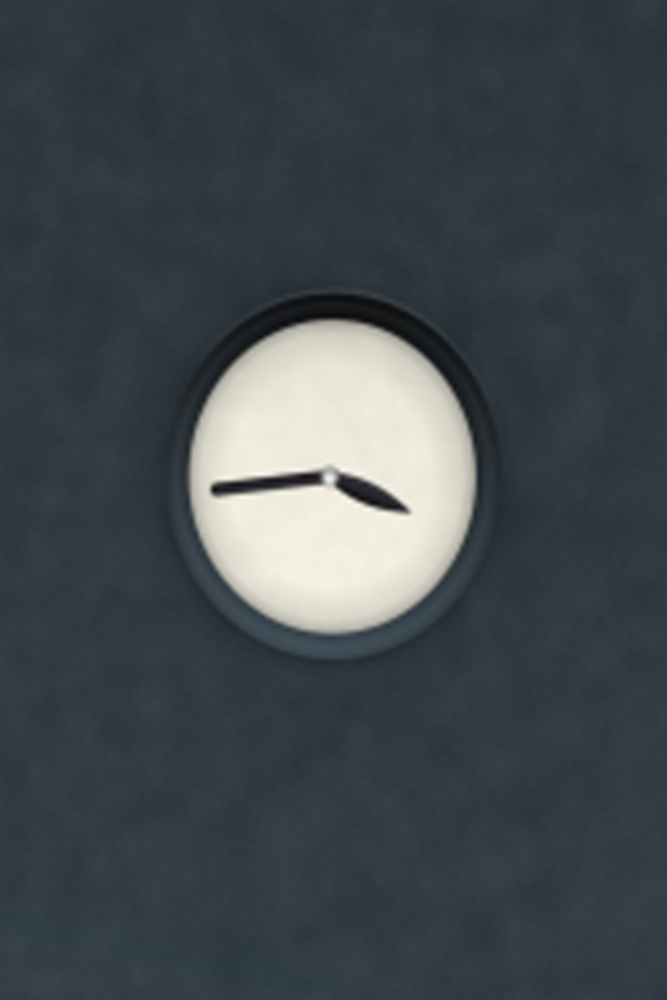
3:44
